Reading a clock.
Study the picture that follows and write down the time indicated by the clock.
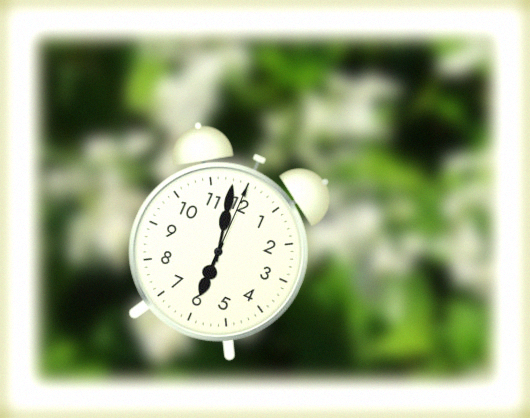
5:58:00
